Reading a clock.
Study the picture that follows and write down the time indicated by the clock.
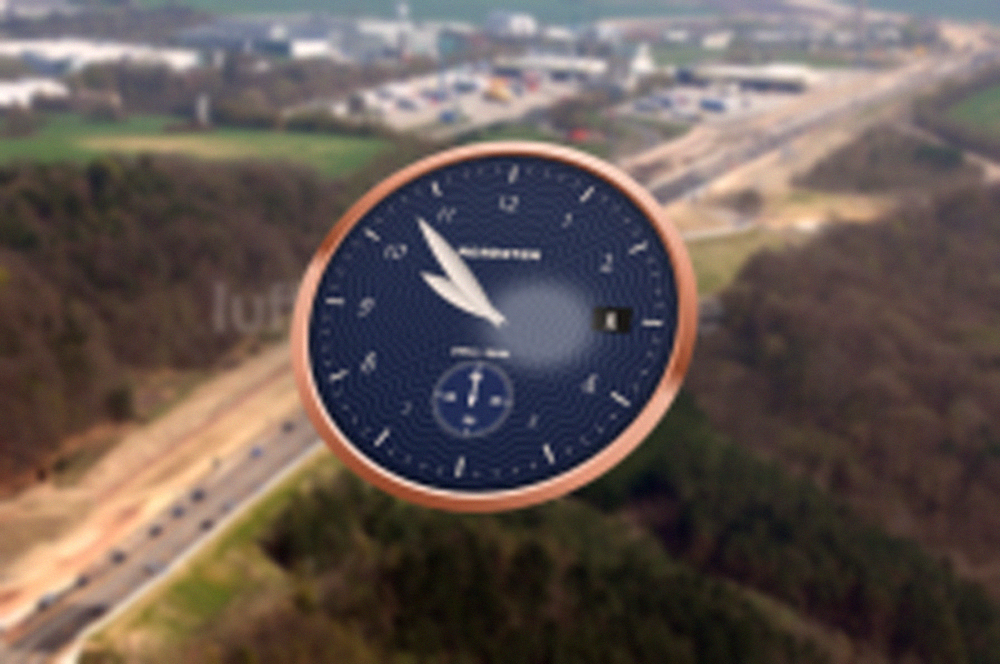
9:53
